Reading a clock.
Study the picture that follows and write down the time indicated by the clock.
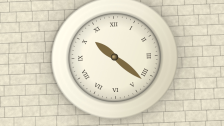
10:22
